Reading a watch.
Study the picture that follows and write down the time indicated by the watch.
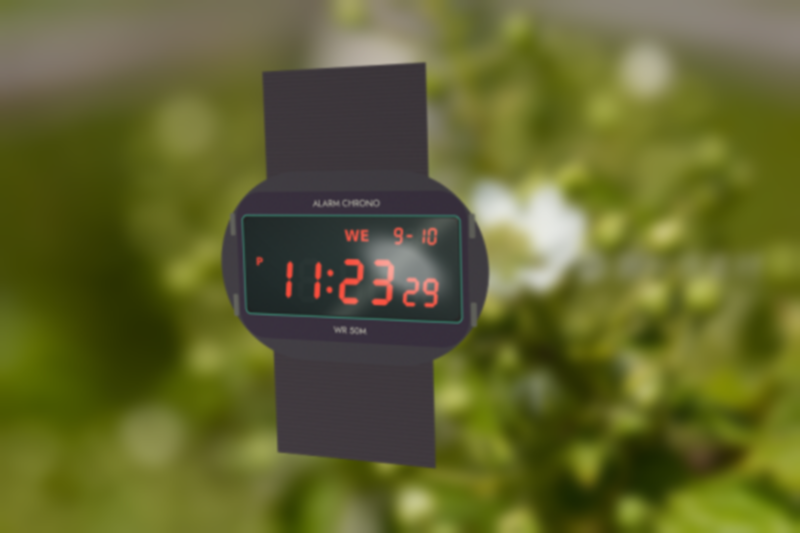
11:23:29
